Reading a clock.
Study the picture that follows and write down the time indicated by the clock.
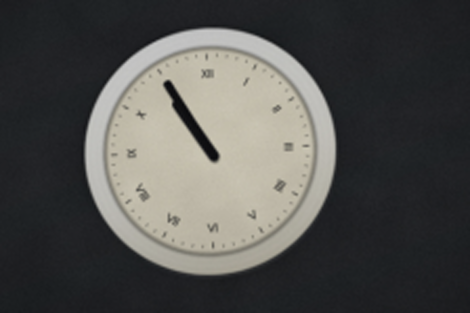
10:55
